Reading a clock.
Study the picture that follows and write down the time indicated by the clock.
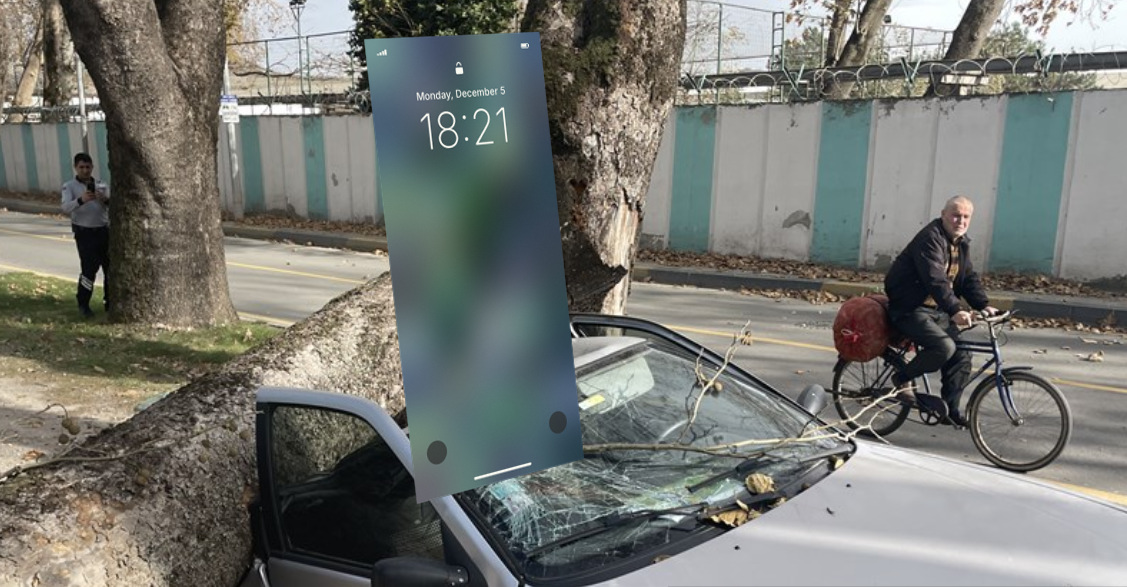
18:21
